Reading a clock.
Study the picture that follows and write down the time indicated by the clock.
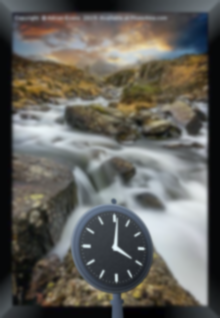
4:01
